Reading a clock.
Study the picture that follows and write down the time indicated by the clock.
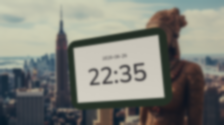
22:35
